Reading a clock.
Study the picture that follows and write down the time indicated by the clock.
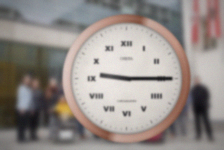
9:15
